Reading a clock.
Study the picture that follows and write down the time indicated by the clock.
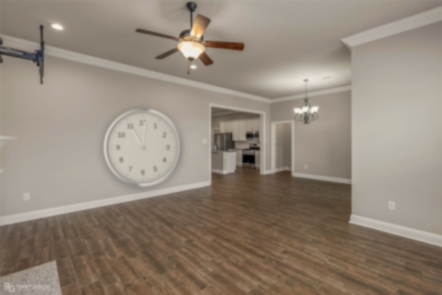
11:01
